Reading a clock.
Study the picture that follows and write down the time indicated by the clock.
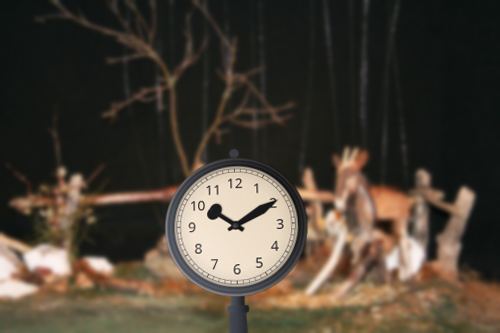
10:10
